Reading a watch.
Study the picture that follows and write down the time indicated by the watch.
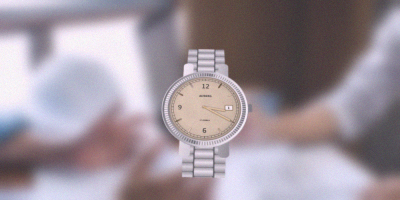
3:20
